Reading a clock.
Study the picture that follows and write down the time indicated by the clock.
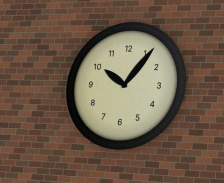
10:06
